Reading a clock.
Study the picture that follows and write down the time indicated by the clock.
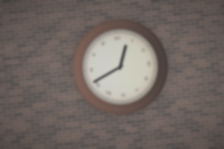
12:41
